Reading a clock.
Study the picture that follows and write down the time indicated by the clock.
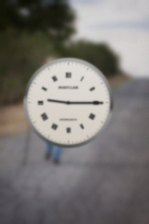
9:15
